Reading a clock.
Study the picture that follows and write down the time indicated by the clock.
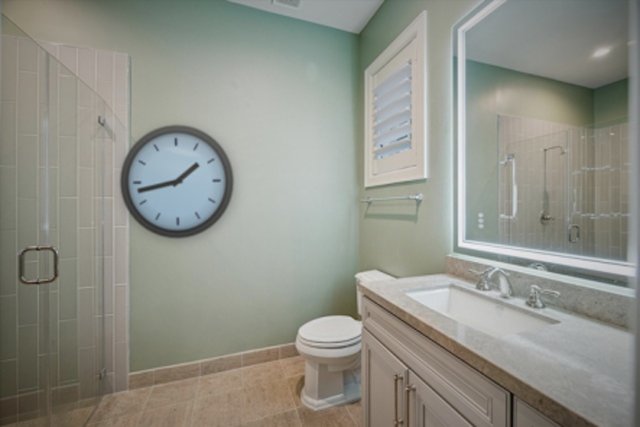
1:43
